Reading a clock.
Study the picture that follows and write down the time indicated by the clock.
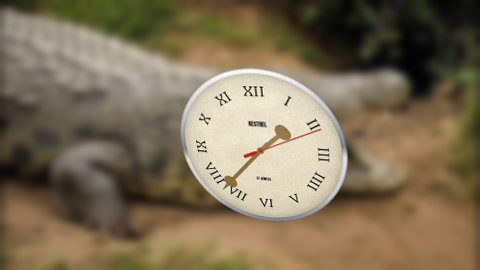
1:37:11
